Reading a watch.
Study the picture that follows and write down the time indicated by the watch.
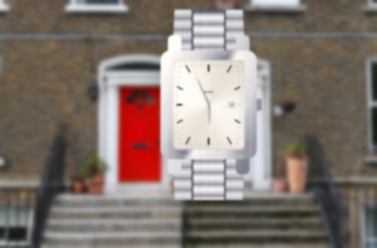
5:56
